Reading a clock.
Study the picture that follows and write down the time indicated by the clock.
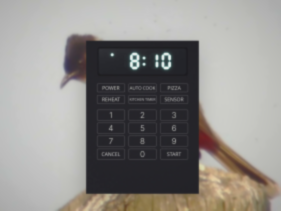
8:10
